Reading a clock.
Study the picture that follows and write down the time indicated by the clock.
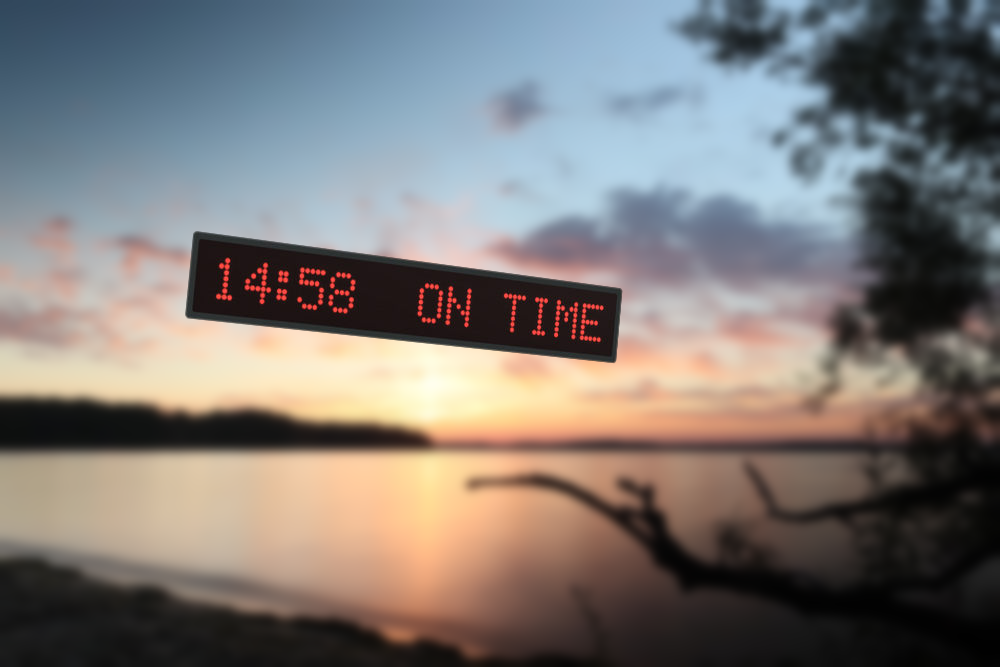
14:58
